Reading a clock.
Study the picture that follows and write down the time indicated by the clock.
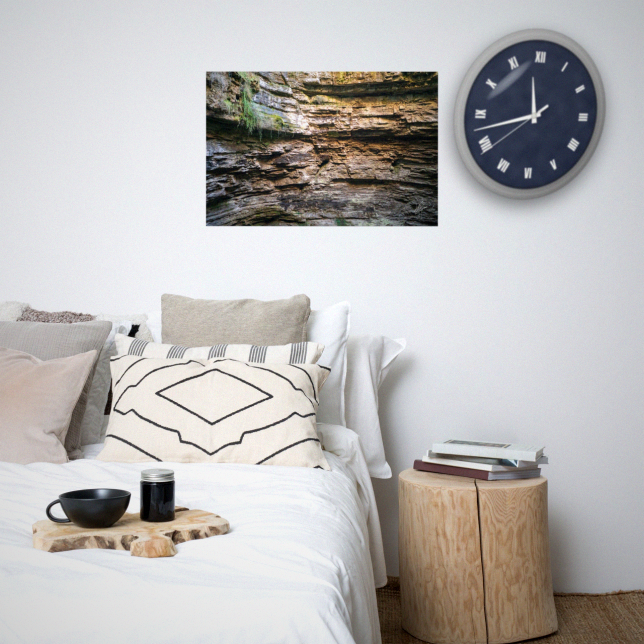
11:42:39
